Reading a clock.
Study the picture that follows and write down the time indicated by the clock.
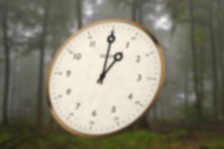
1:00
